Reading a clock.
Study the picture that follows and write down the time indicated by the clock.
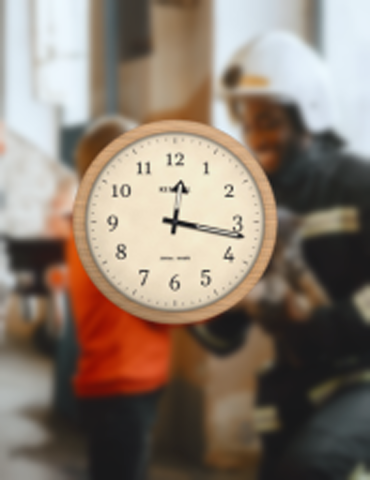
12:17
